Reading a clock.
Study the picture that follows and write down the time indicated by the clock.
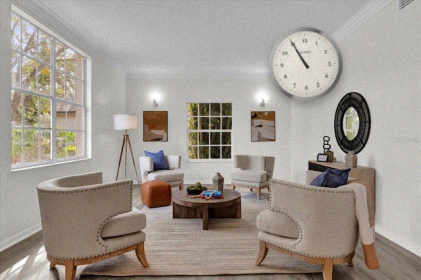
10:55
